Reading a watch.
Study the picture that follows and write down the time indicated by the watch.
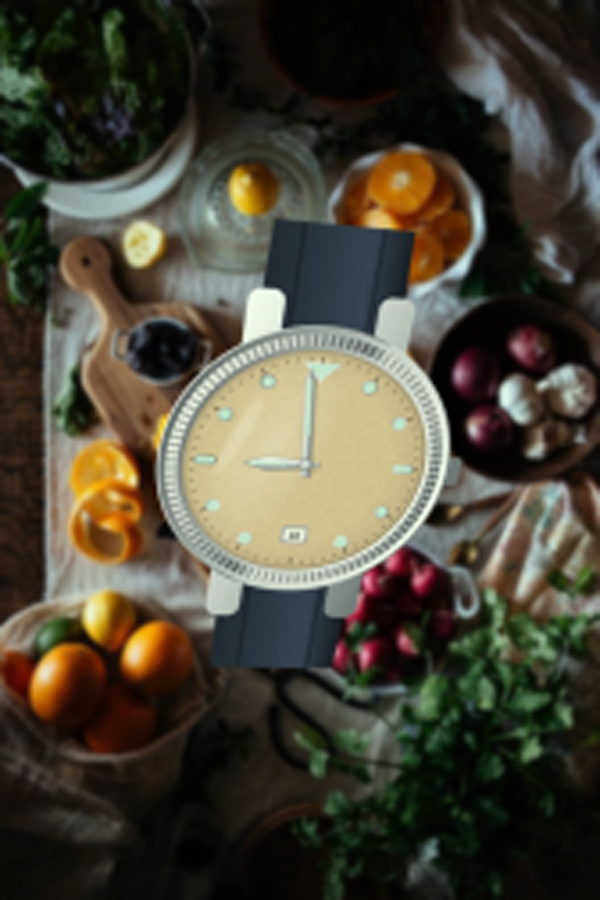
8:59
